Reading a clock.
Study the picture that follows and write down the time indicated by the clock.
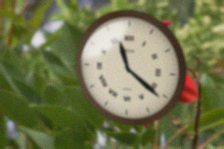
11:21
